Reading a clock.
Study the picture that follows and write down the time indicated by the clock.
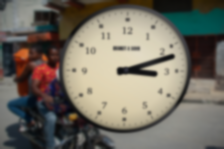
3:12
